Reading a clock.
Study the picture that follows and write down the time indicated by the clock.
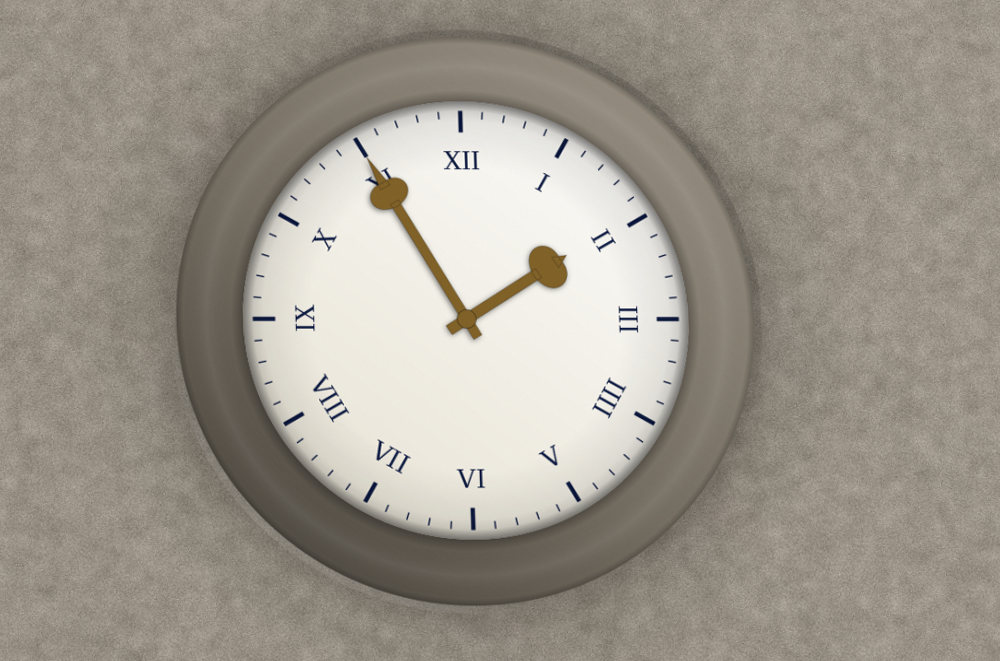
1:55
